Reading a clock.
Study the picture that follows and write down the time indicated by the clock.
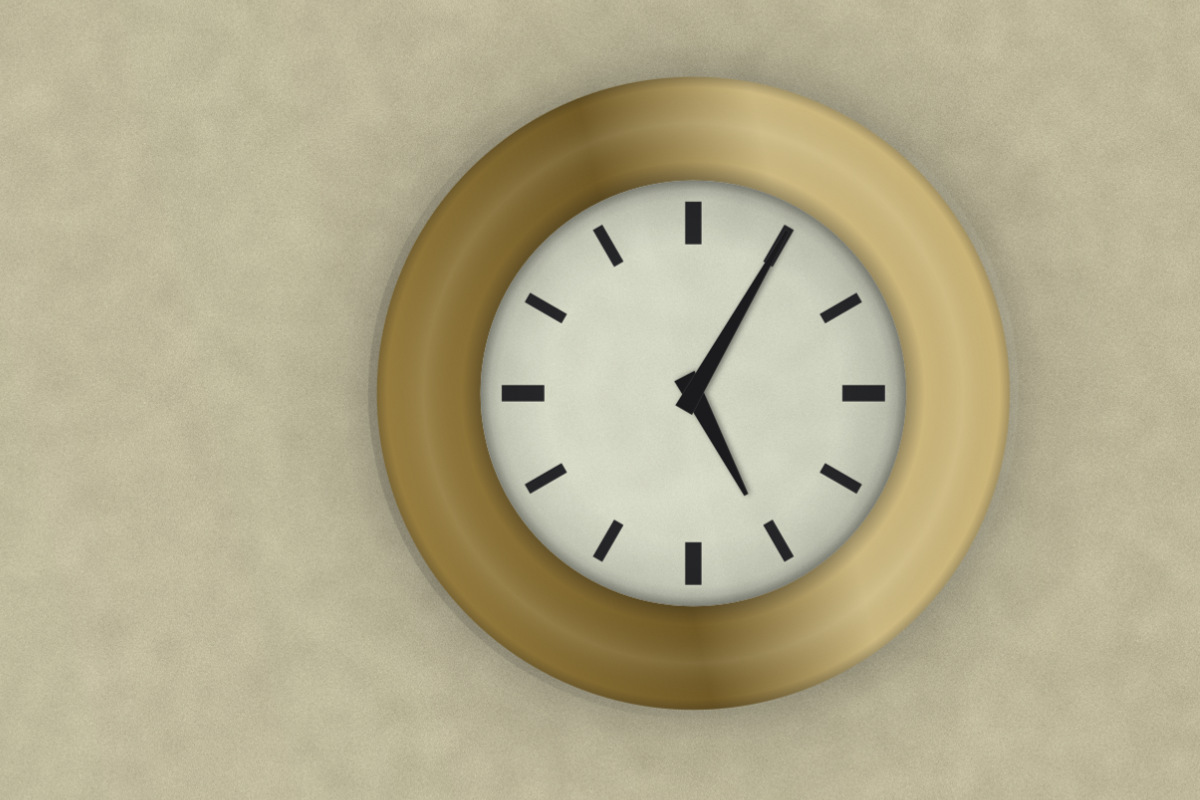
5:05
